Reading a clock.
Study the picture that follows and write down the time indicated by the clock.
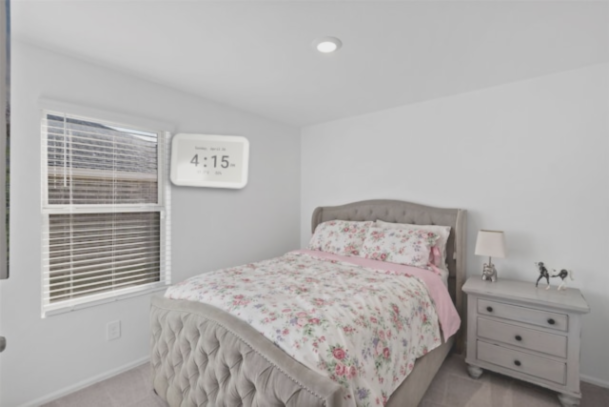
4:15
